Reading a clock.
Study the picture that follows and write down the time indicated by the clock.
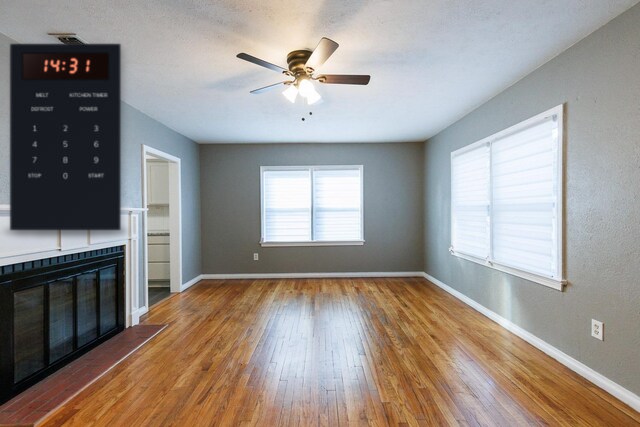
14:31
